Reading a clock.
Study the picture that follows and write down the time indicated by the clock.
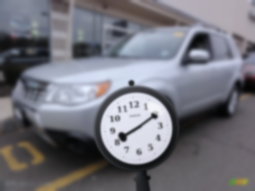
8:10
